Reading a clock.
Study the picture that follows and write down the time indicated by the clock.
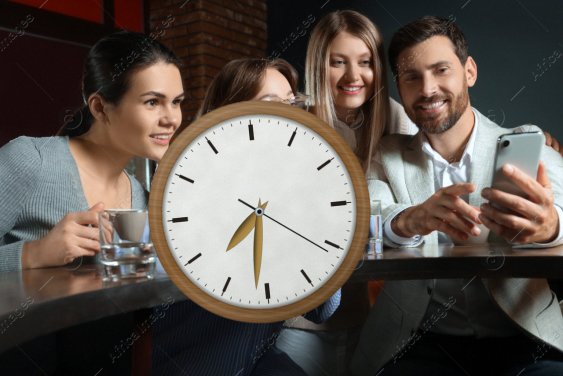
7:31:21
